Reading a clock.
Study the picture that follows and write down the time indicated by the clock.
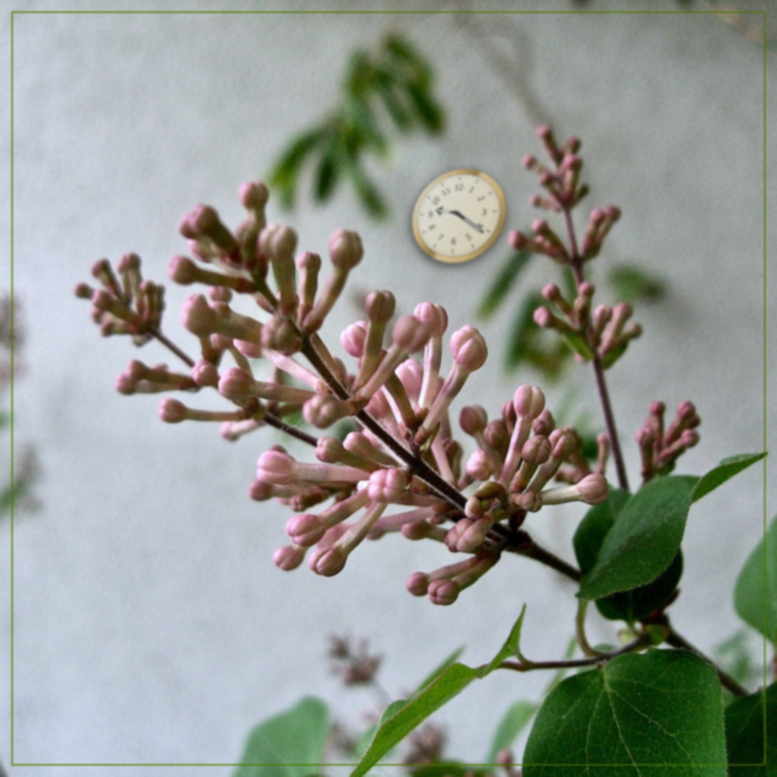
9:21
